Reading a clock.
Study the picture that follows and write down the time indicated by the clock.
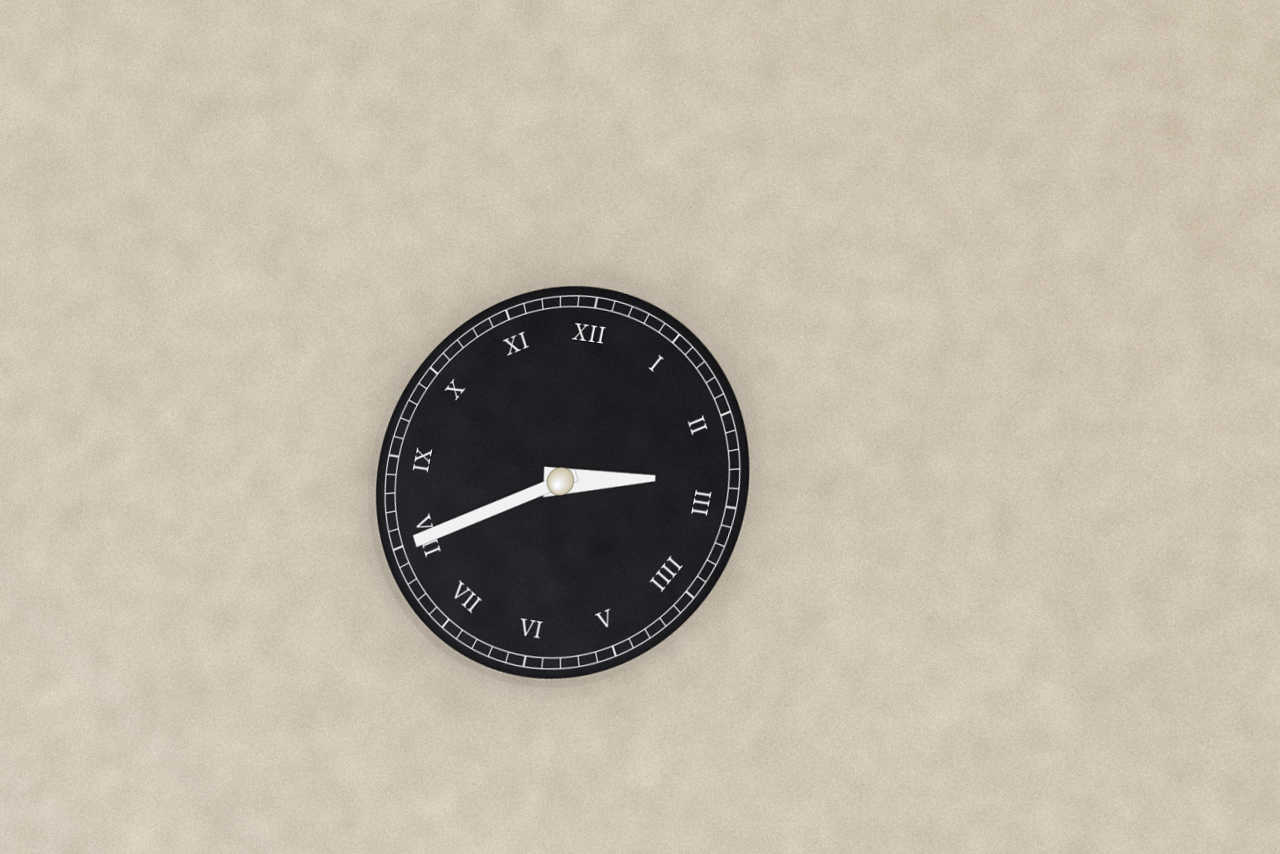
2:40
